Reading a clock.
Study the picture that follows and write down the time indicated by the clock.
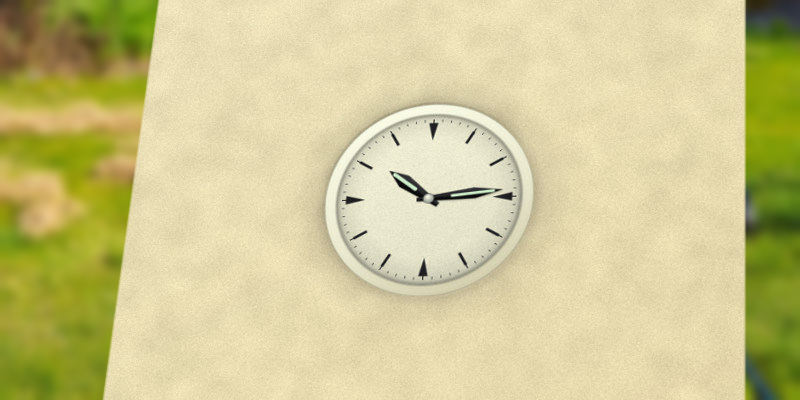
10:14
